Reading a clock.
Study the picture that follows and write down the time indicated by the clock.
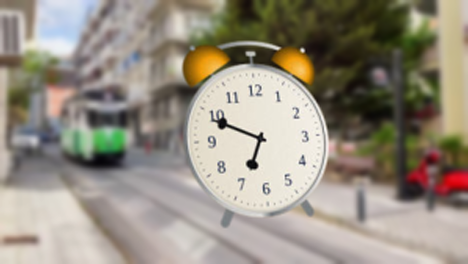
6:49
